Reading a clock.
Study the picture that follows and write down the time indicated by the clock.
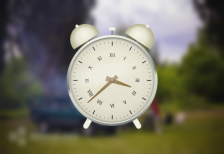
3:38
